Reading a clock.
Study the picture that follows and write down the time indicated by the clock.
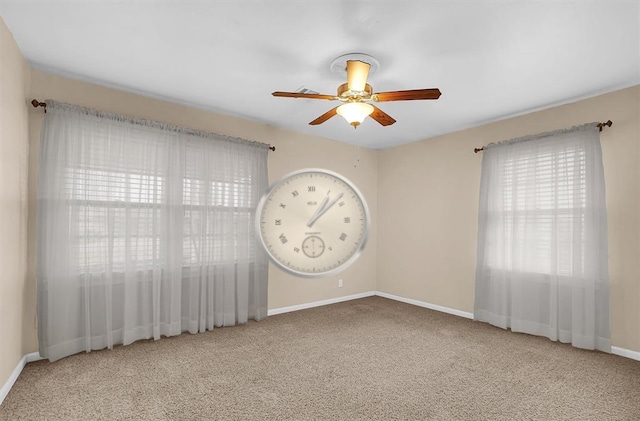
1:08
